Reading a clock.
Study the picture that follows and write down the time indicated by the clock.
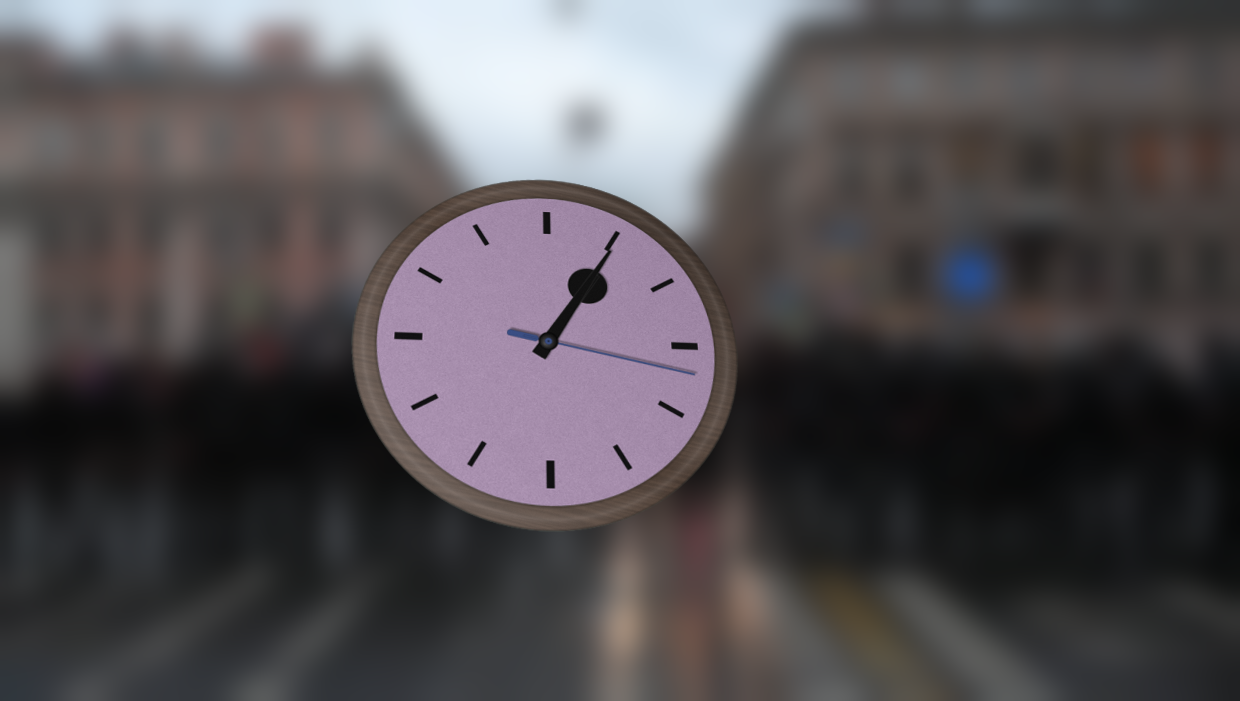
1:05:17
